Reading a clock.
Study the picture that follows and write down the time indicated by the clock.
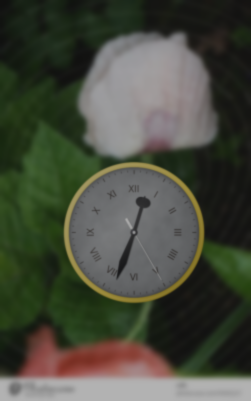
12:33:25
